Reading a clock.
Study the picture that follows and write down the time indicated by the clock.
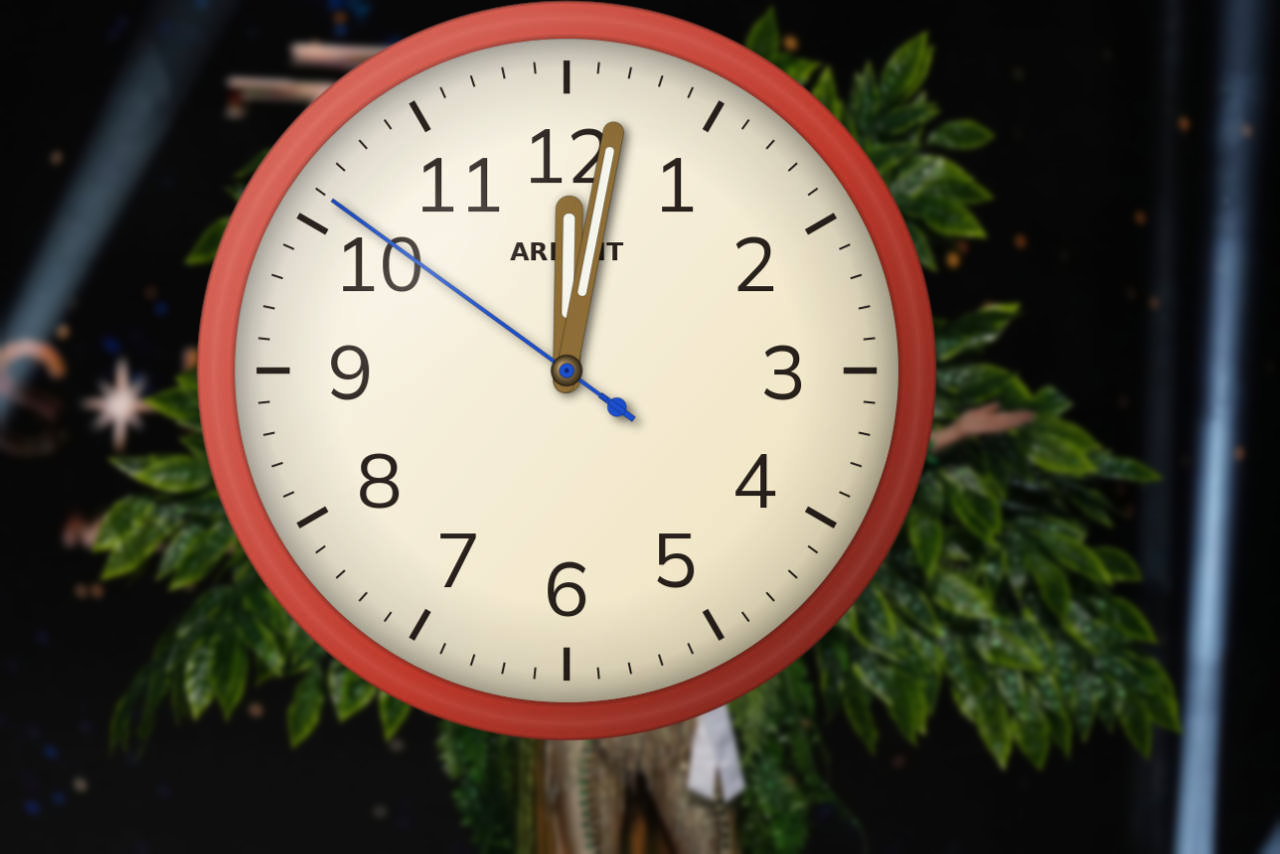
12:01:51
